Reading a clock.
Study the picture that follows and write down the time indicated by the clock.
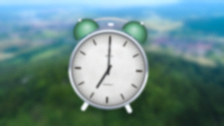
7:00
